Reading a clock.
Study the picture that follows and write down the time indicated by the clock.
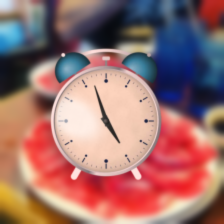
4:57
